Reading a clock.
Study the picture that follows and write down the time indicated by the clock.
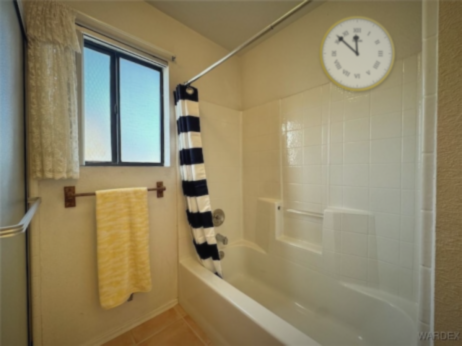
11:52
